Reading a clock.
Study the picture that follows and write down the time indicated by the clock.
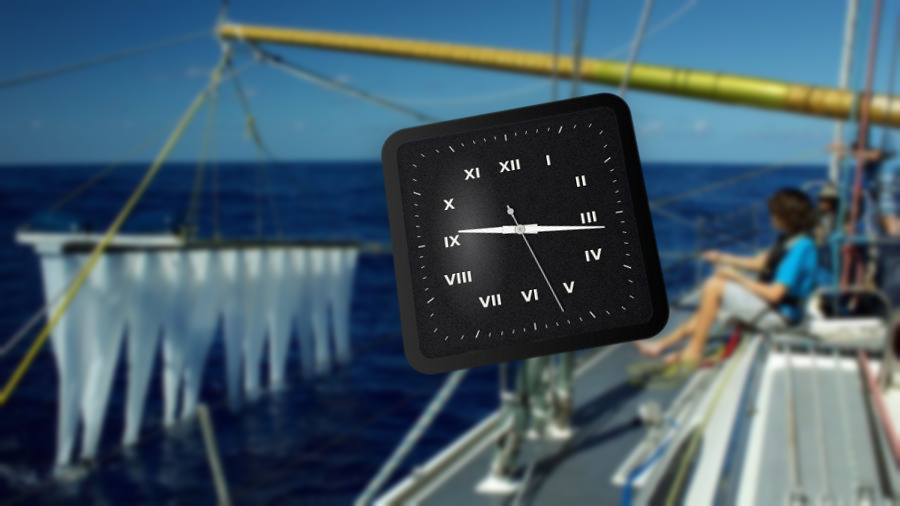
9:16:27
